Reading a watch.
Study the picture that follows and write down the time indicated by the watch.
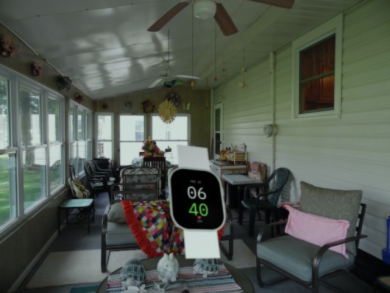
6:40
